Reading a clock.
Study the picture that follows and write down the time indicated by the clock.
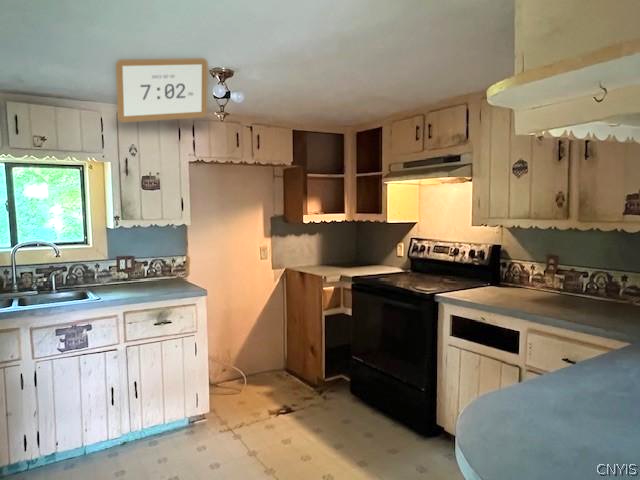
7:02
